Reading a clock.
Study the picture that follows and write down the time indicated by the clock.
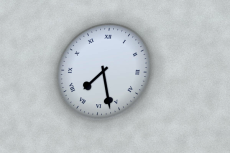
7:27
